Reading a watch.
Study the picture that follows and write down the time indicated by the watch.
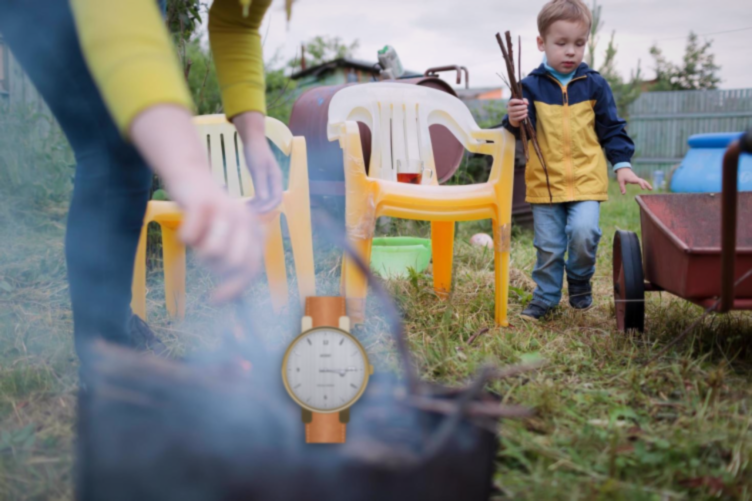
3:15
